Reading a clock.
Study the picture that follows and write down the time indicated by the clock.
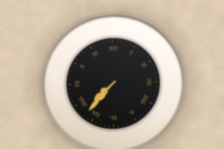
7:37
